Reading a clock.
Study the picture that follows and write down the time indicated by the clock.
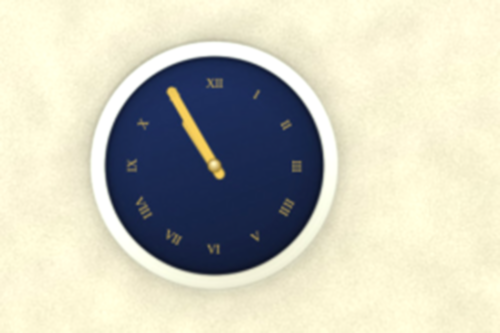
10:55
